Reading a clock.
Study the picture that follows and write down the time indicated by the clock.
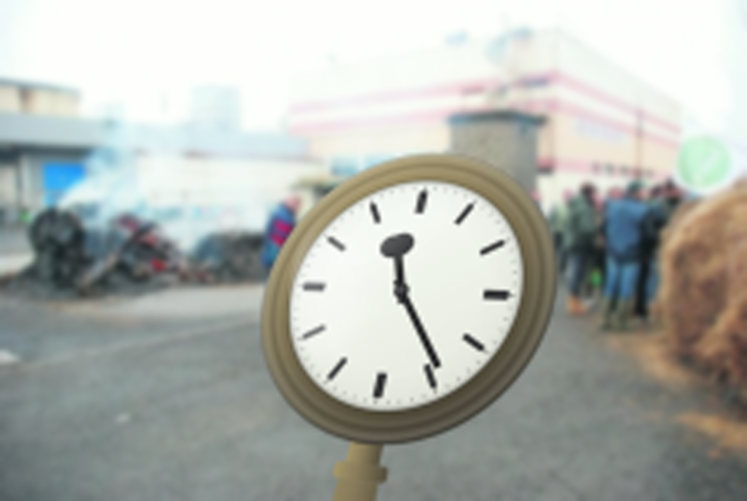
11:24
